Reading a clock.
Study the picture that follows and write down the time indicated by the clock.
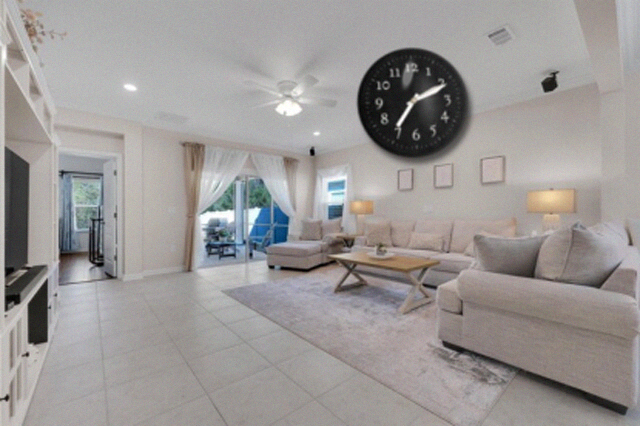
7:11
